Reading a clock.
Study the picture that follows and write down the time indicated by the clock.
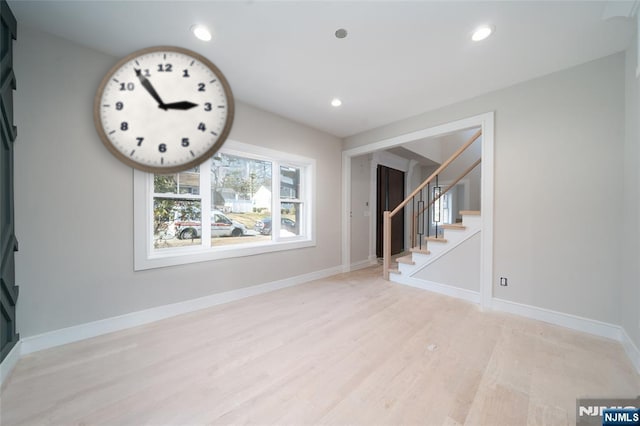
2:54
